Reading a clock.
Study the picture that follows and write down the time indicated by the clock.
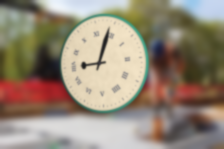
7:59
